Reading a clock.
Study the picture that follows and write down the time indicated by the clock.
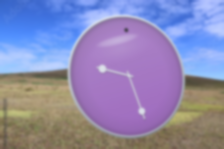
9:27
